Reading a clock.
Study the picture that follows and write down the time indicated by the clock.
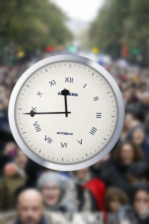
11:44
